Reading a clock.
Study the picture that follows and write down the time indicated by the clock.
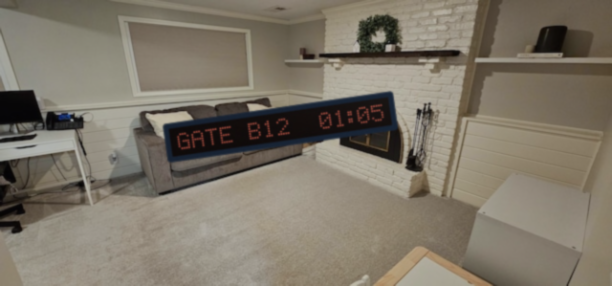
1:05
